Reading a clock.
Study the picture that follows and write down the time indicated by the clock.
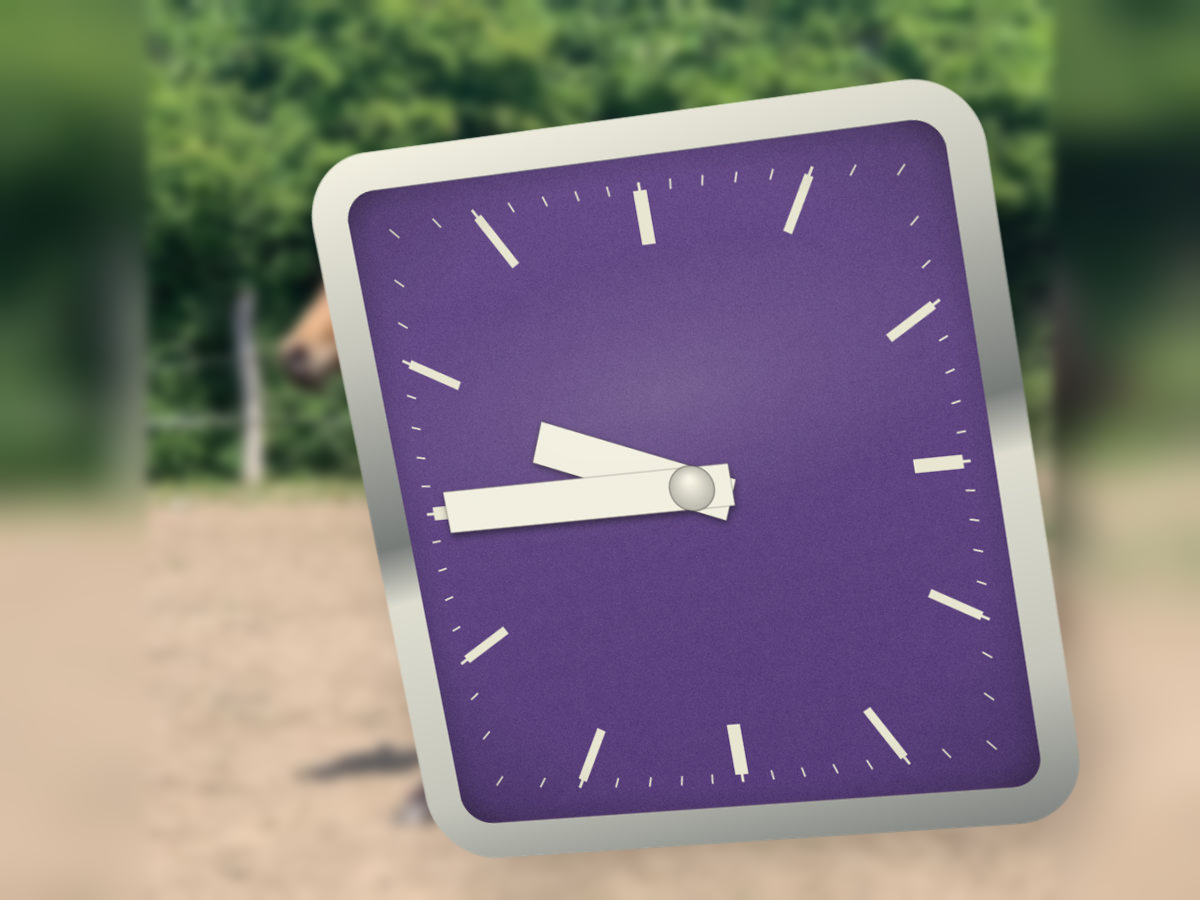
9:45
